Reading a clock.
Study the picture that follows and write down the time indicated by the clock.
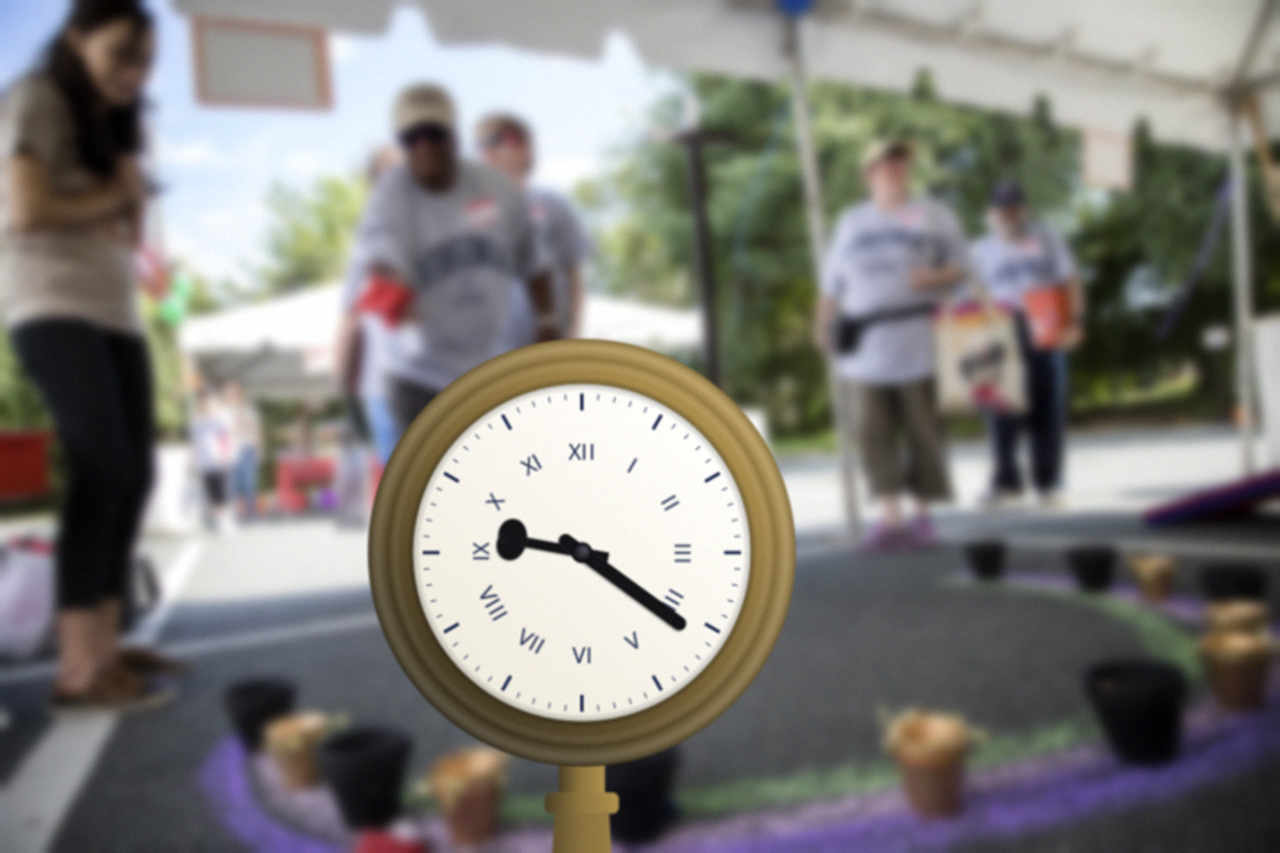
9:21
